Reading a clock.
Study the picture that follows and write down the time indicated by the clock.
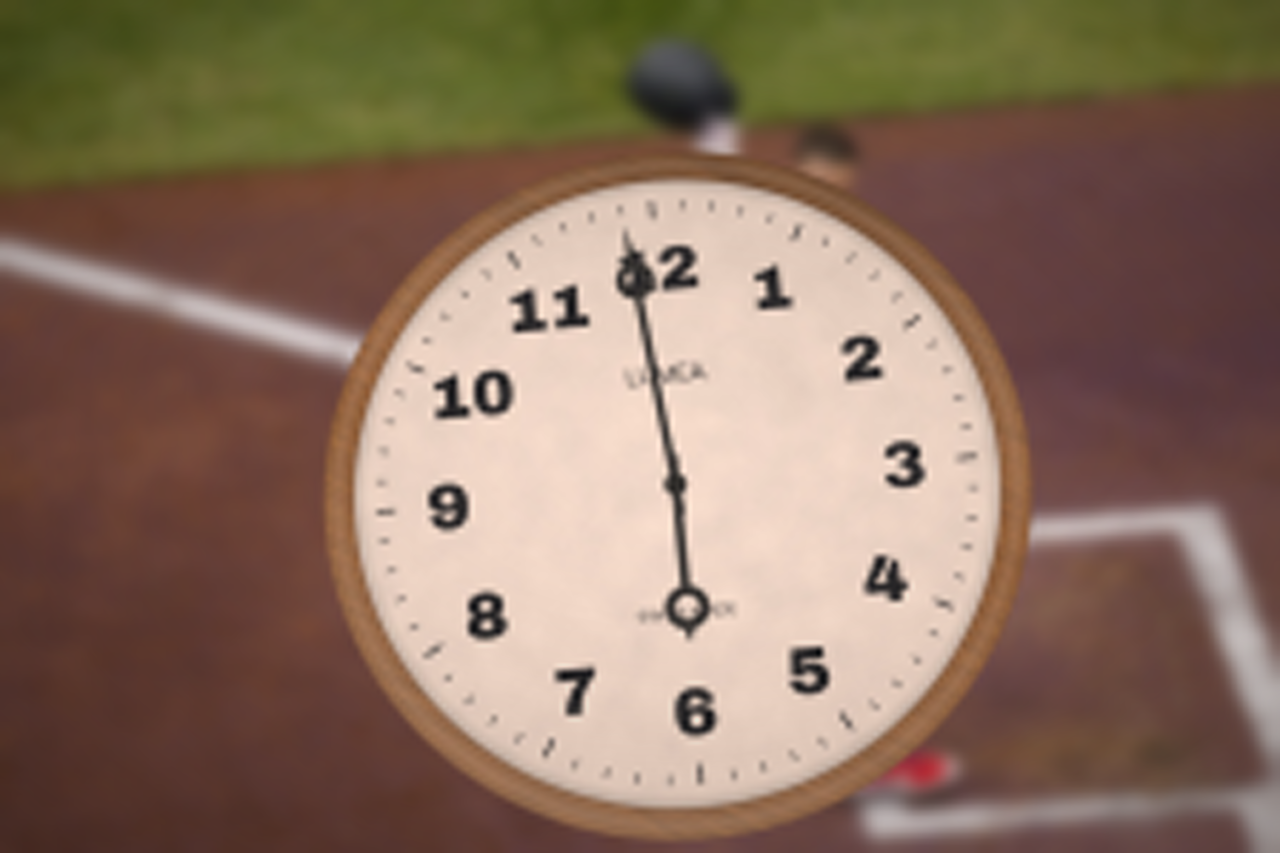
5:59
